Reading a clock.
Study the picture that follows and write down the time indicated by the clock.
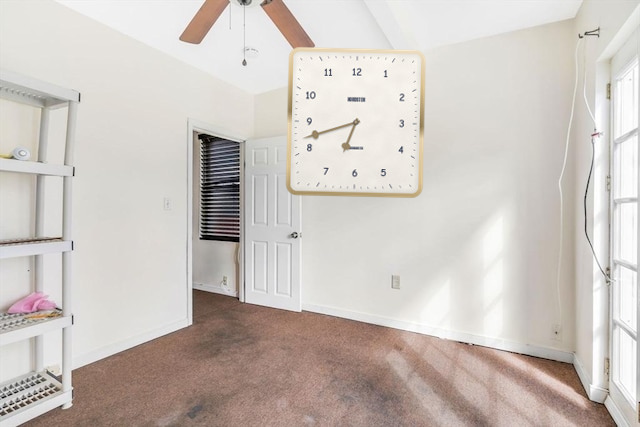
6:42
